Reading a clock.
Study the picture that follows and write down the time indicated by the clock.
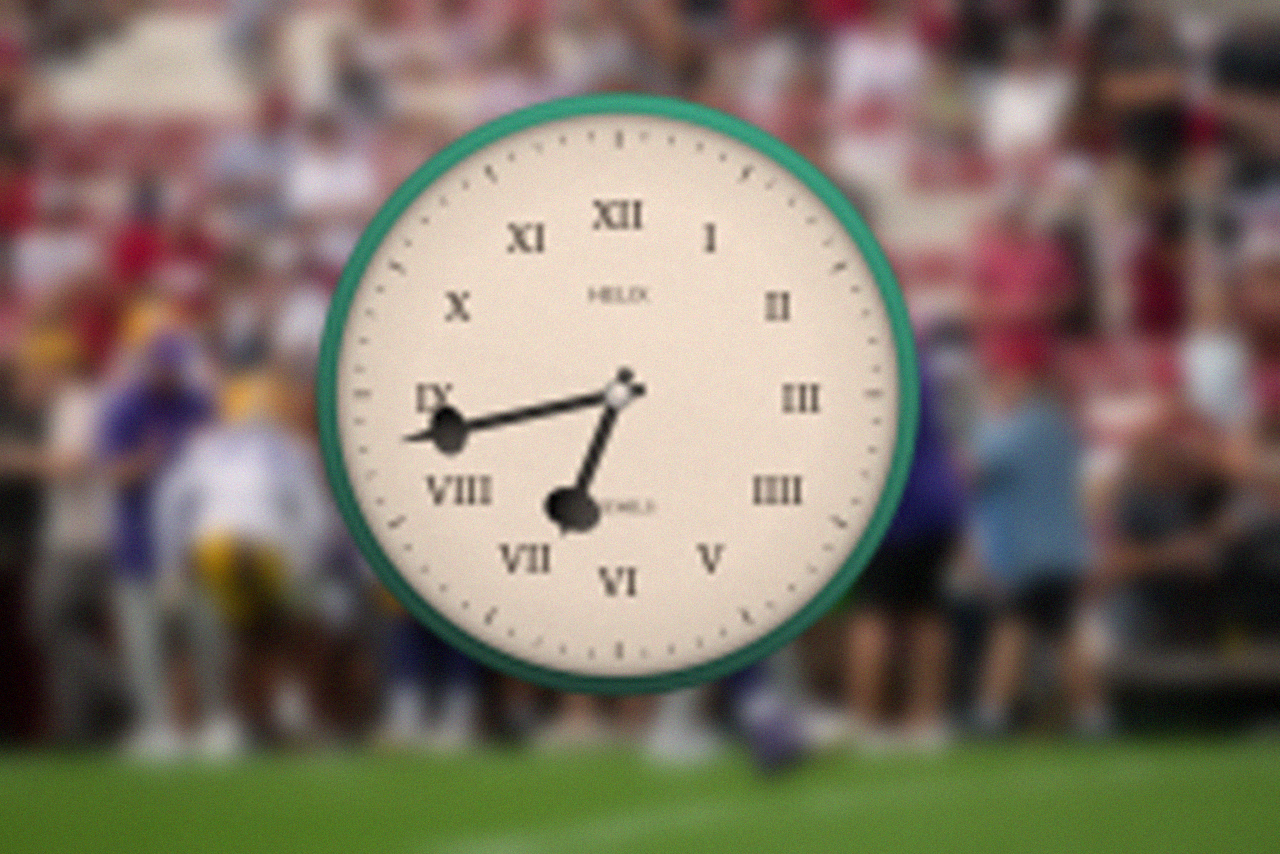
6:43
